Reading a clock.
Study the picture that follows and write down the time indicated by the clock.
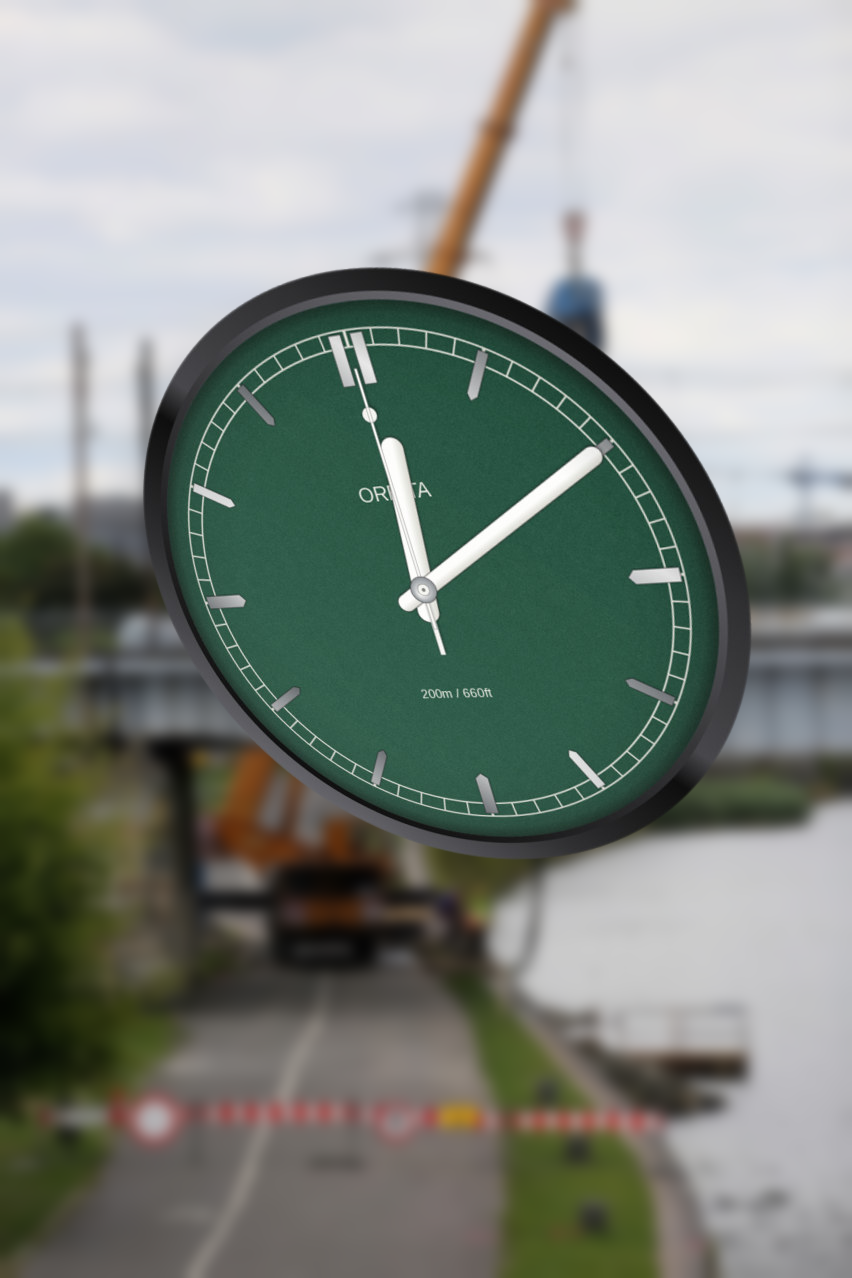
12:10:00
